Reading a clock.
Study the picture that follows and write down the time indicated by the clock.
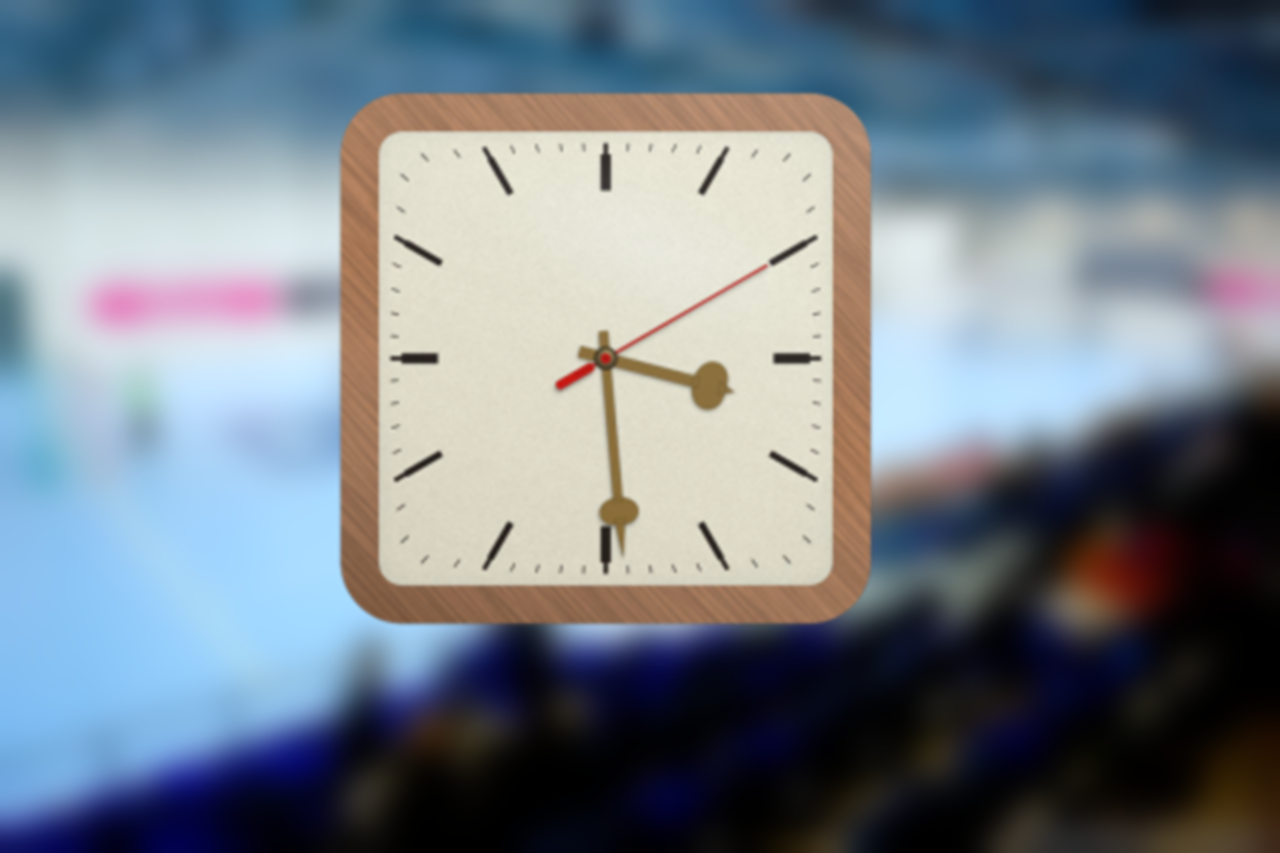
3:29:10
